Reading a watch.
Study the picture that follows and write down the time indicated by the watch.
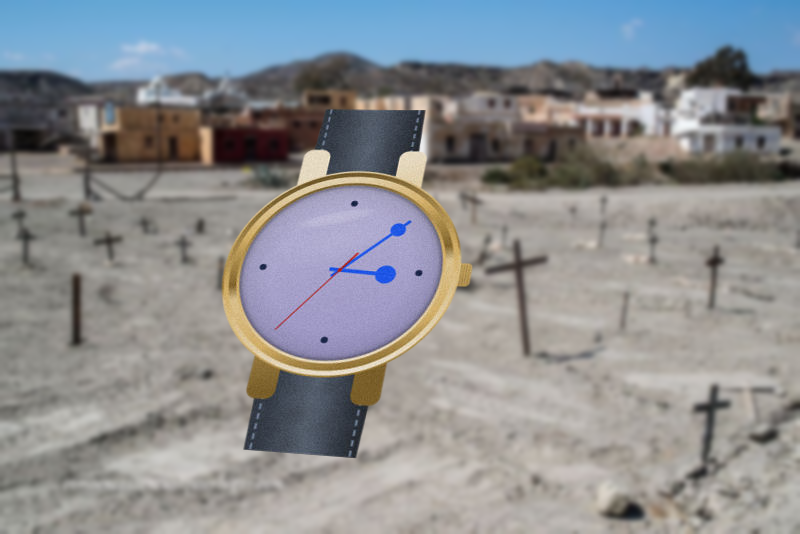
3:07:36
